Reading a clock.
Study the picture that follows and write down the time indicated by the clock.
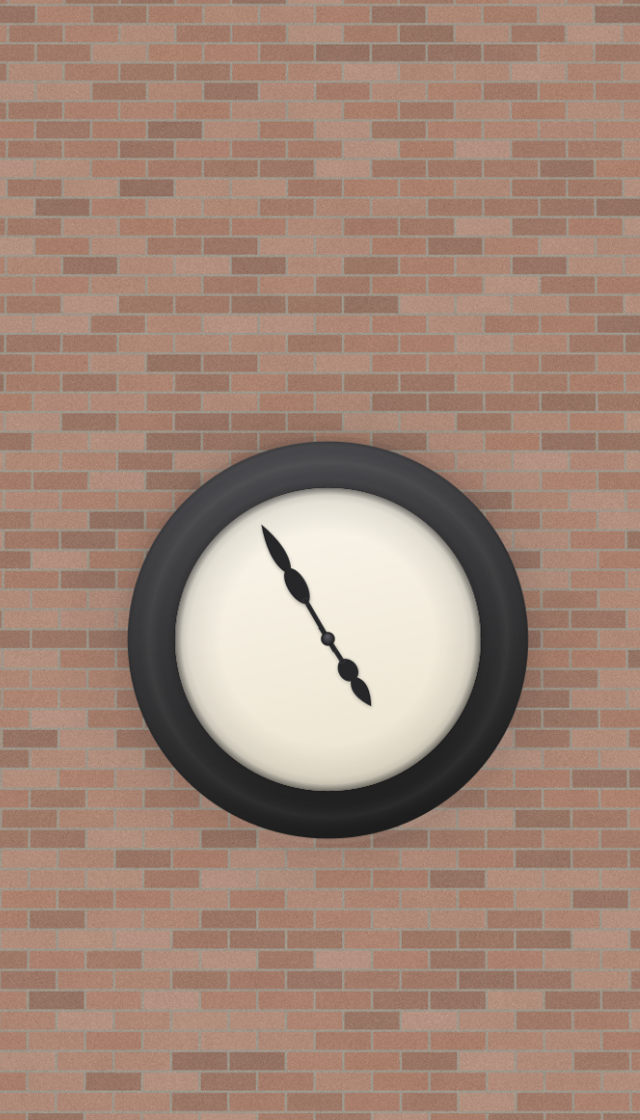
4:55
